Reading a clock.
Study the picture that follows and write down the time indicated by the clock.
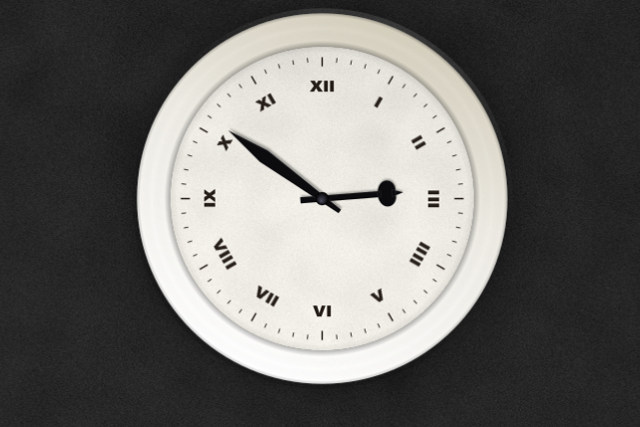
2:51
